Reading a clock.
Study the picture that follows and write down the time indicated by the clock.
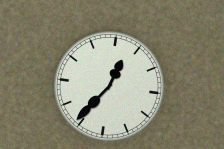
12:36
